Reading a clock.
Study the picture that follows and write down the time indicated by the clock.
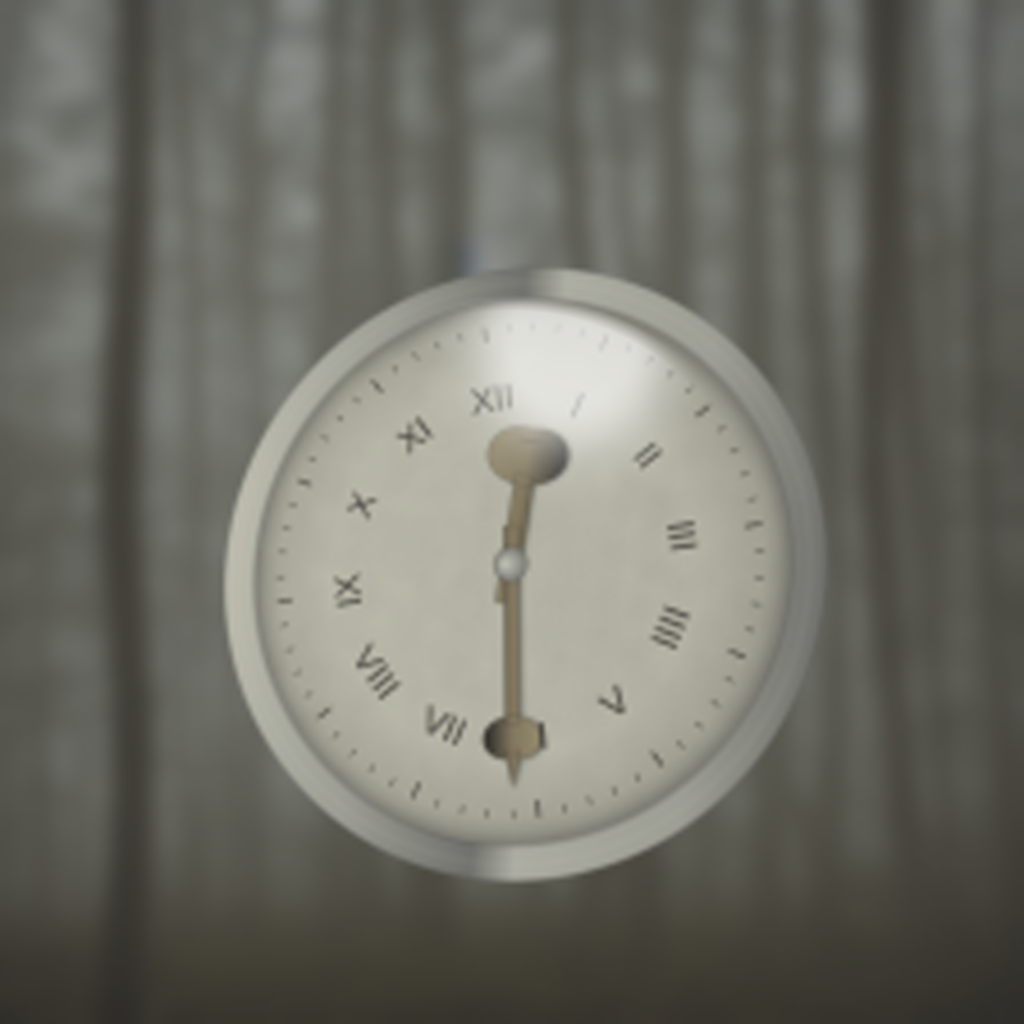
12:31
